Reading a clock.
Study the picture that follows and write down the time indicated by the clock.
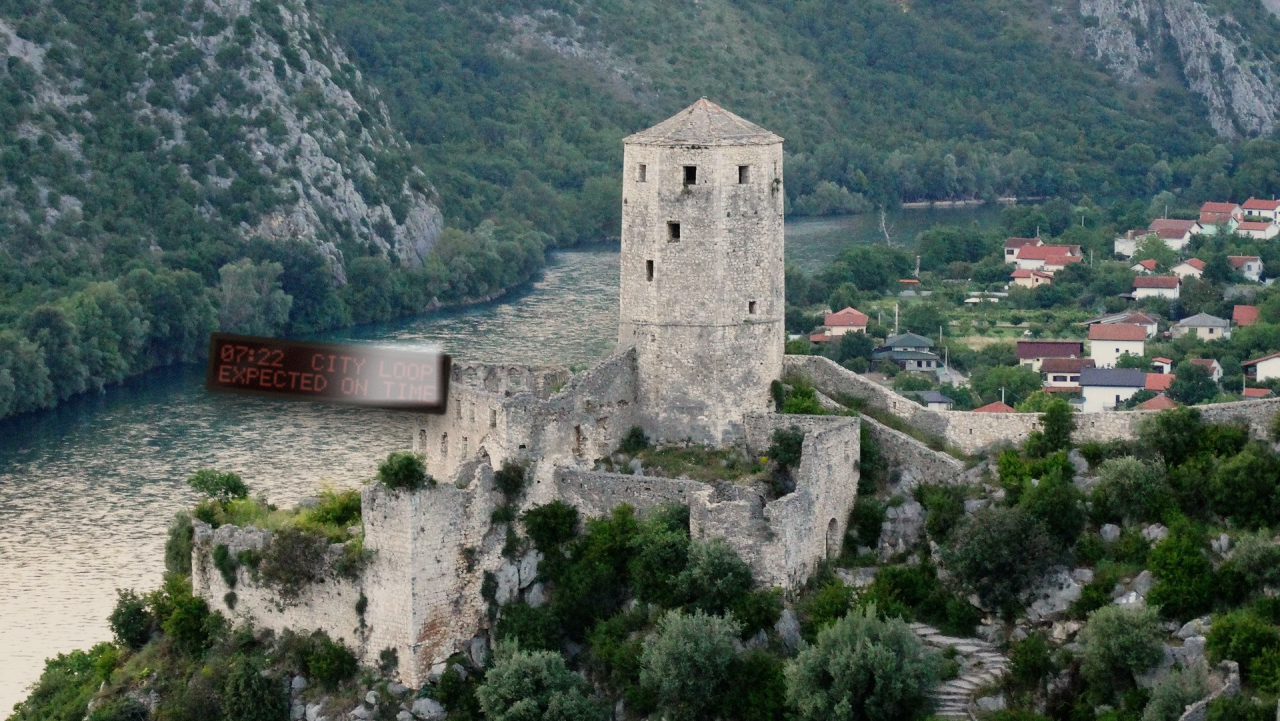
7:22
